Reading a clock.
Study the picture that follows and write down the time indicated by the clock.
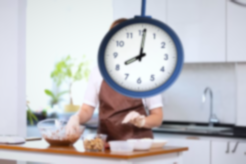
8:01
